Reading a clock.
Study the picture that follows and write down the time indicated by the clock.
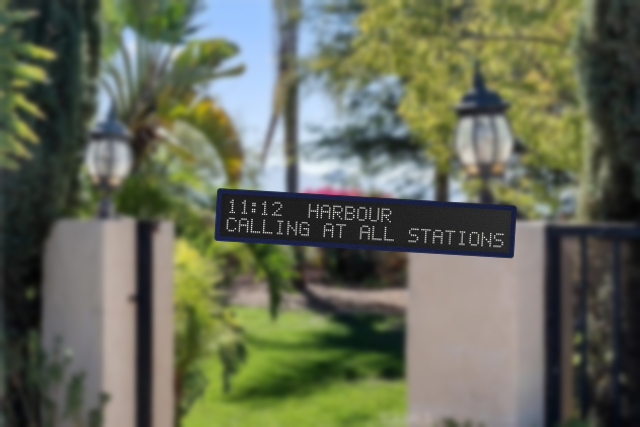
11:12
